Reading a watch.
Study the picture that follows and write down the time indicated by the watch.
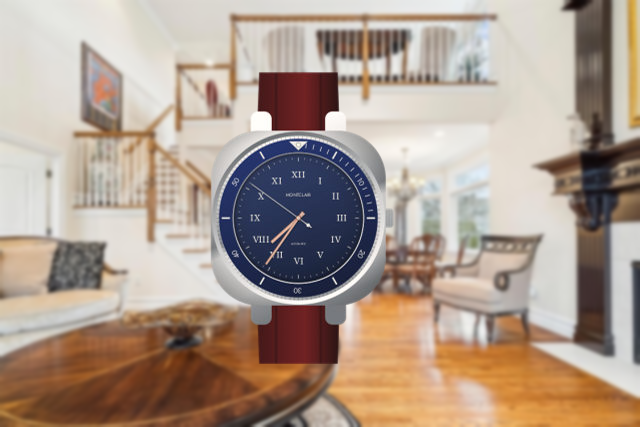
7:35:51
